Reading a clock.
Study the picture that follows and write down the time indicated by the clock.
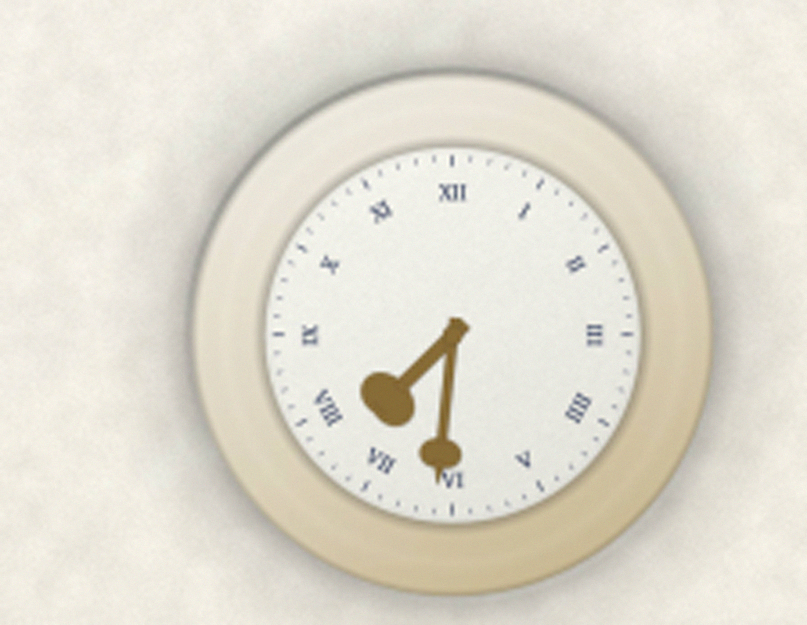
7:31
